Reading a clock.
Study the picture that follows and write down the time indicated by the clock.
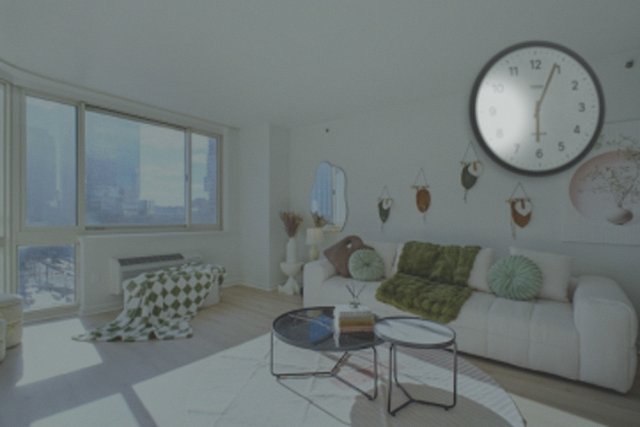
6:04
